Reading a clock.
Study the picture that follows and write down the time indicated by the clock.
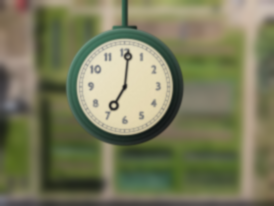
7:01
